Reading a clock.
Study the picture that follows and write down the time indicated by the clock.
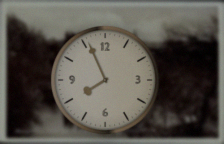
7:56
